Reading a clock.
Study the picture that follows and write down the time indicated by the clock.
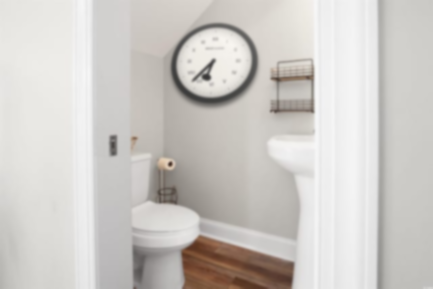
6:37
